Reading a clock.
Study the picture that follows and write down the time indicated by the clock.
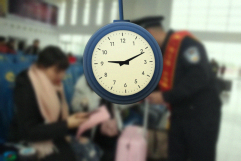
9:11
